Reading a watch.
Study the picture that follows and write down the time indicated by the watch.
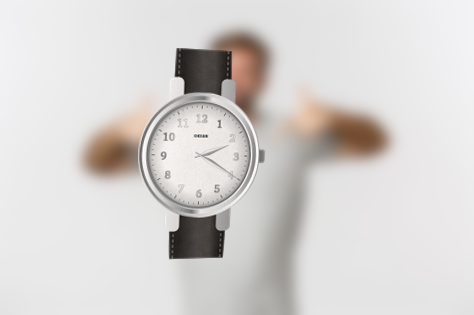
2:20
